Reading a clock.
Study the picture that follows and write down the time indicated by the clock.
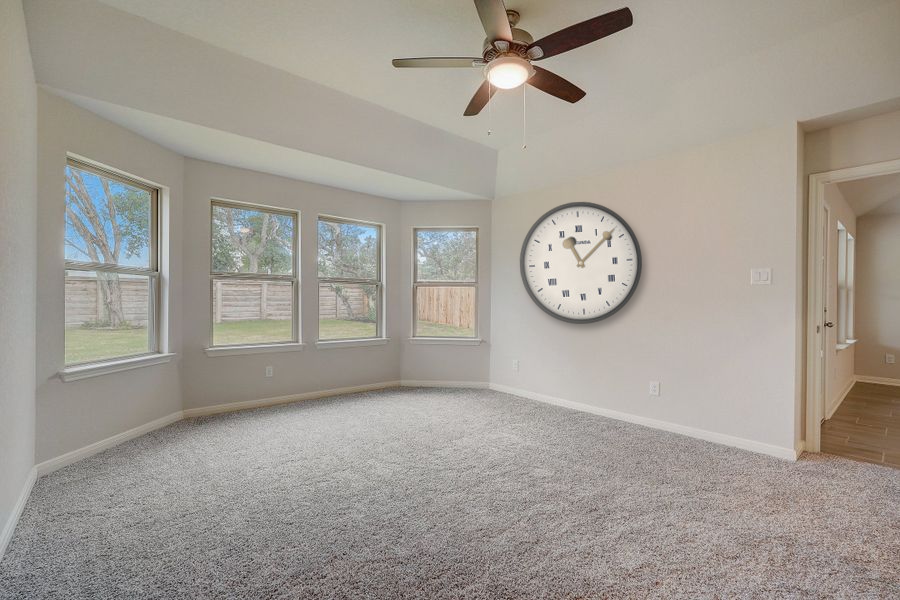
11:08
